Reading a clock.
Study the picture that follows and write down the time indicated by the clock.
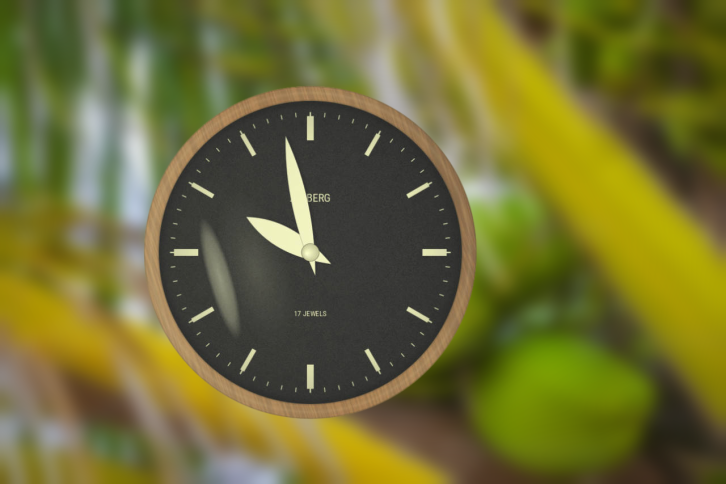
9:58
